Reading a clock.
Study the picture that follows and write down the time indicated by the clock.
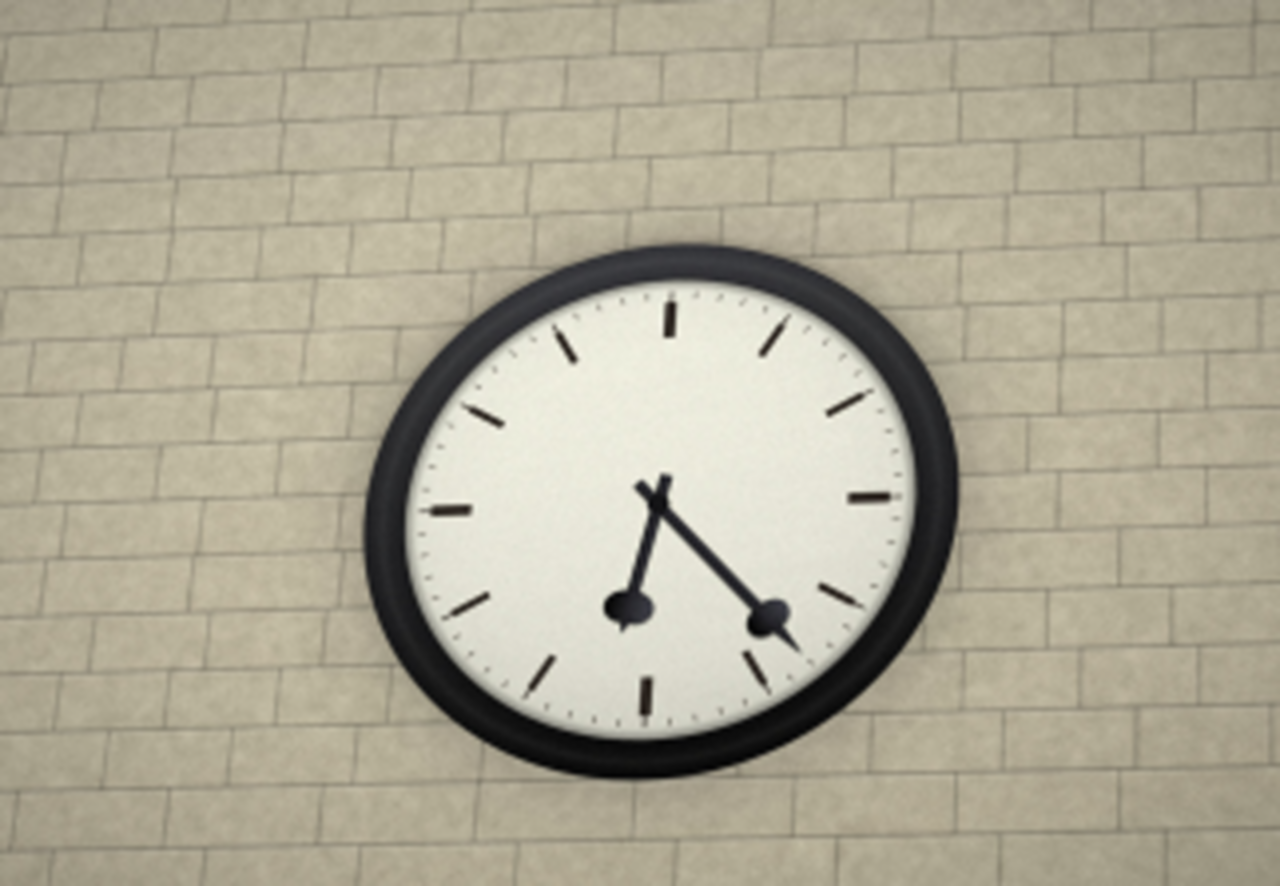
6:23
